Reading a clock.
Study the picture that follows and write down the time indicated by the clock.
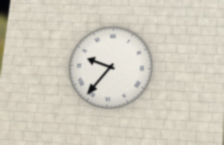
9:36
